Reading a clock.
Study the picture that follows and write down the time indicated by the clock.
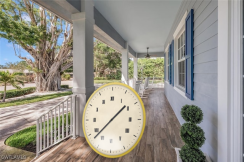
1:38
